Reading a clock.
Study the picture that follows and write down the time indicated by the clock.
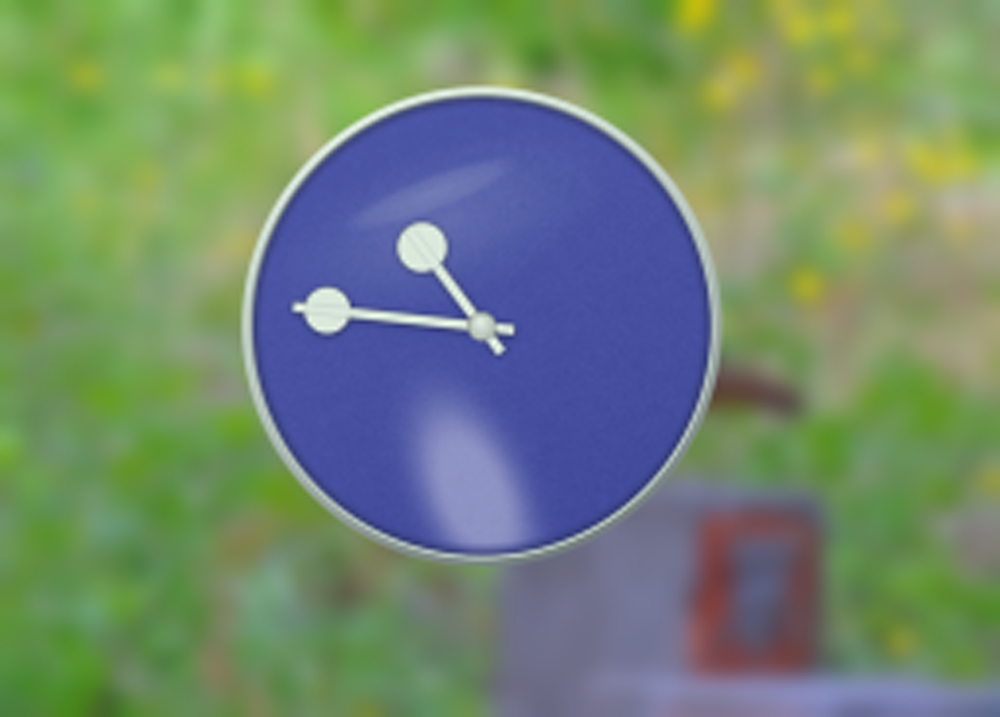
10:46
